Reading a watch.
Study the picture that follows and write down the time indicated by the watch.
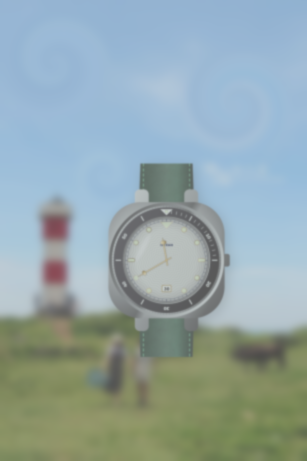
11:40
